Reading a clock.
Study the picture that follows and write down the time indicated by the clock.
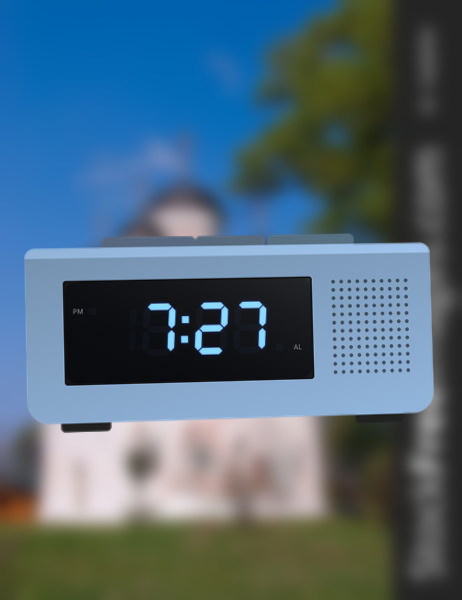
7:27
